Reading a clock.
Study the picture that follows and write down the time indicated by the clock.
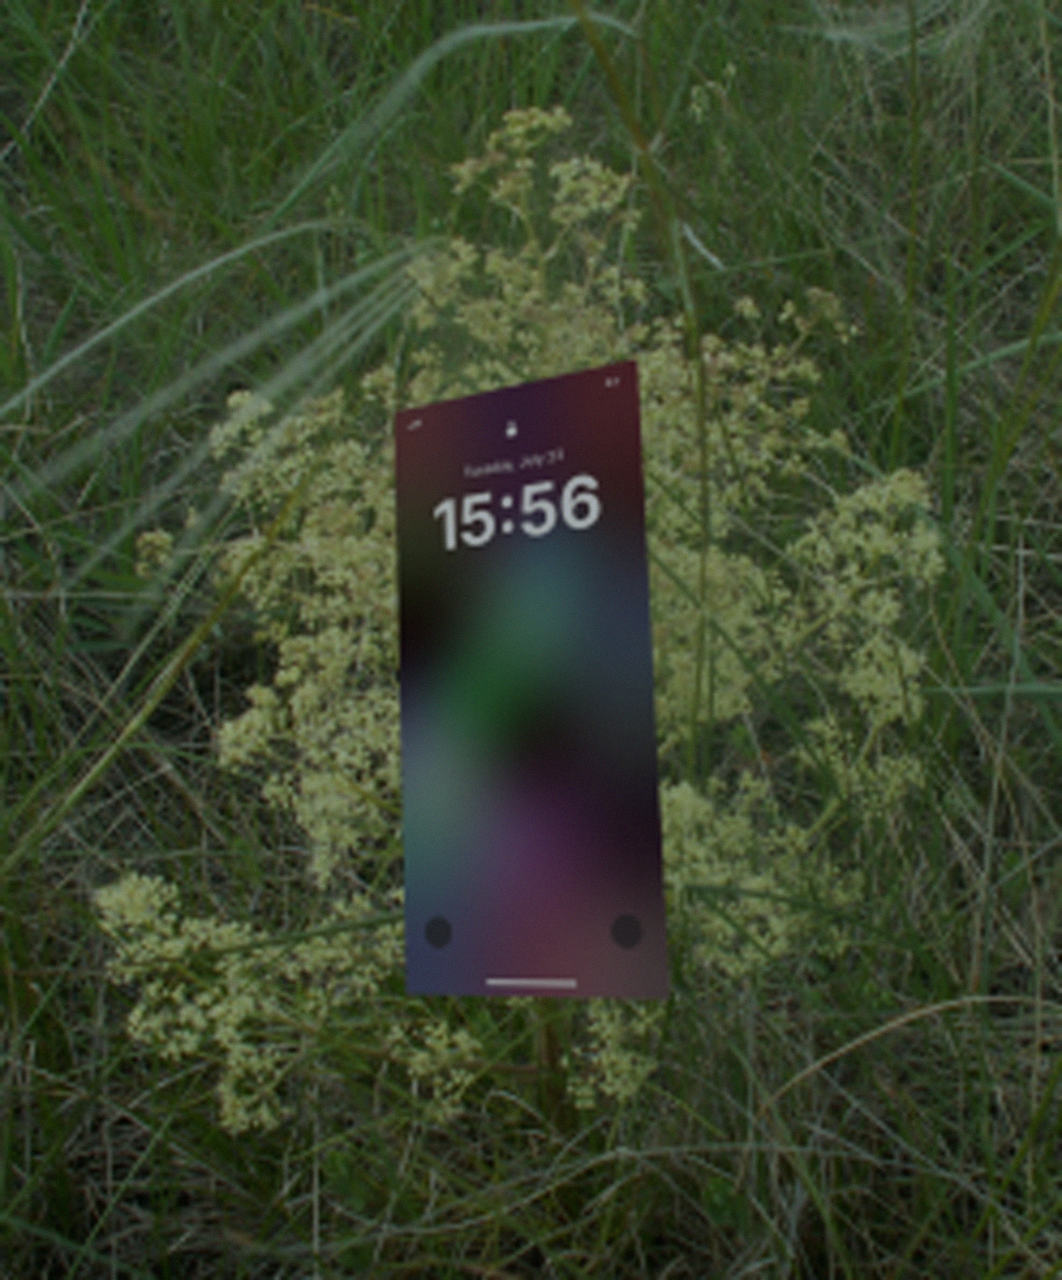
15:56
